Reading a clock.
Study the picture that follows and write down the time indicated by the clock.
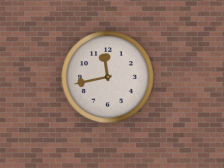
11:43
